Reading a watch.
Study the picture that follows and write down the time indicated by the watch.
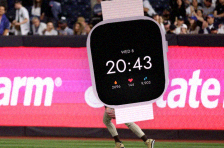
20:43
